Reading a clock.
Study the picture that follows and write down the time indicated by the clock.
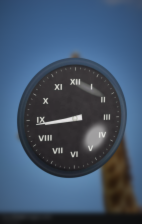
8:44
